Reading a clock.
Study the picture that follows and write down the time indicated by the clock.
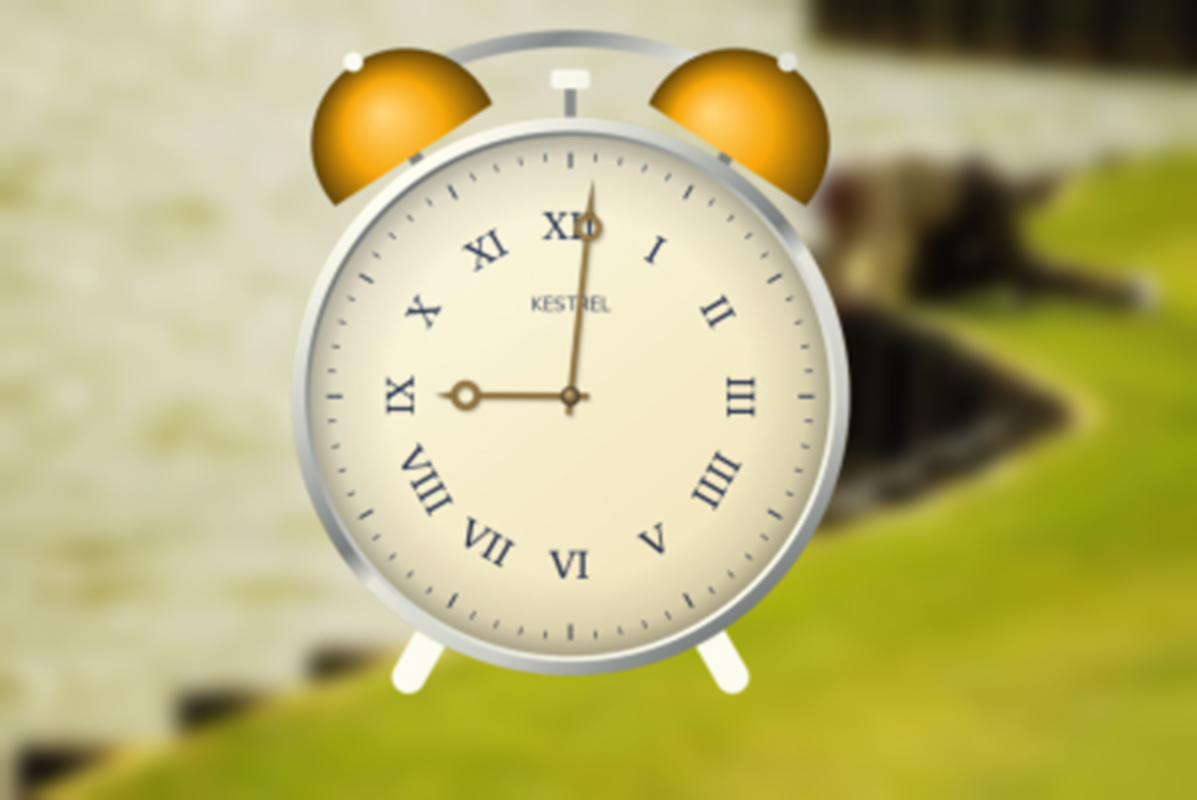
9:01
